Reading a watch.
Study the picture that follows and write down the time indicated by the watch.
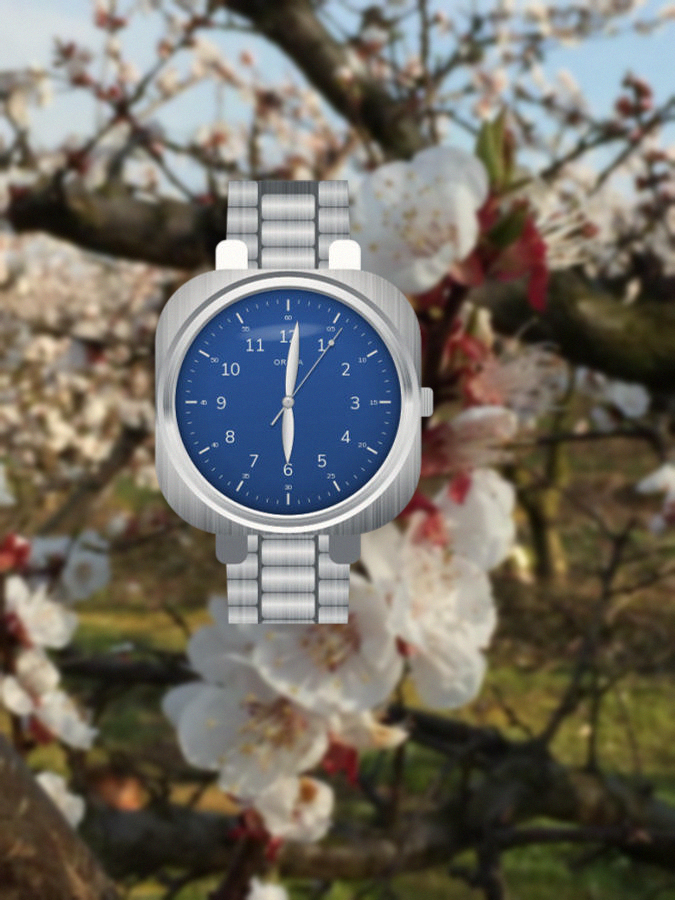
6:01:06
